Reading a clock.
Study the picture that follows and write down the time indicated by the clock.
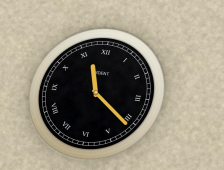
11:21
